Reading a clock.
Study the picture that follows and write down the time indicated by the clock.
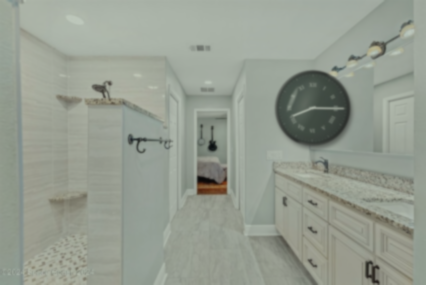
8:15
